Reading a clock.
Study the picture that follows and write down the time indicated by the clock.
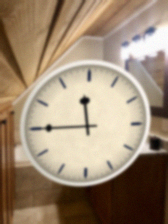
11:45
